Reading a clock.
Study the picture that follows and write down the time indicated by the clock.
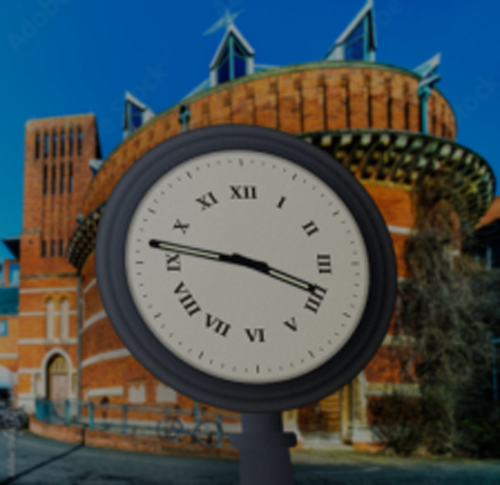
3:47
